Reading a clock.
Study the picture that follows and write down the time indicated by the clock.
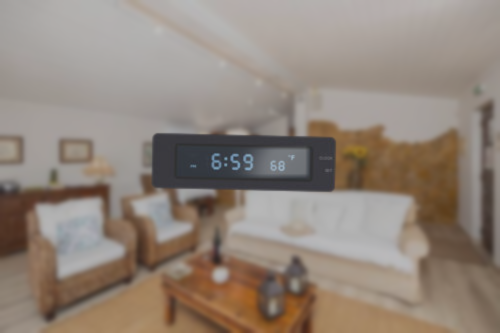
6:59
